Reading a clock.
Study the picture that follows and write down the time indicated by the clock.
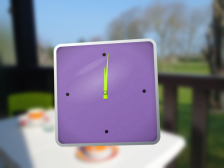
12:01
